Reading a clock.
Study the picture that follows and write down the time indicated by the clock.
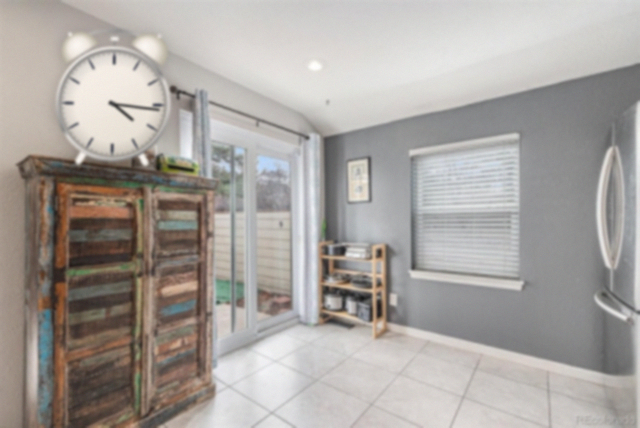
4:16
